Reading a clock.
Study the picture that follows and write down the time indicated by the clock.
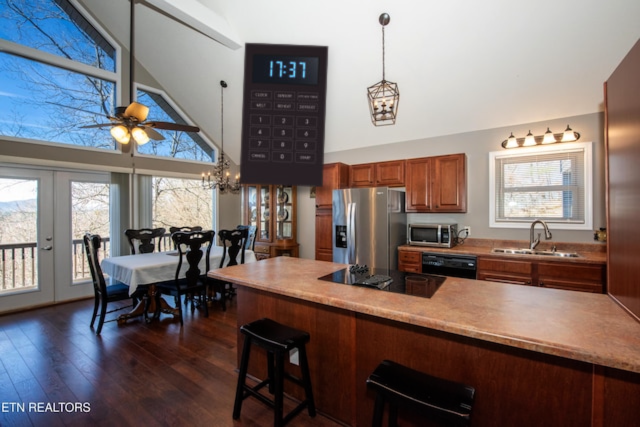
17:37
